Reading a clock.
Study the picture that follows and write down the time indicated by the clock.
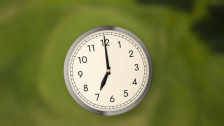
7:00
